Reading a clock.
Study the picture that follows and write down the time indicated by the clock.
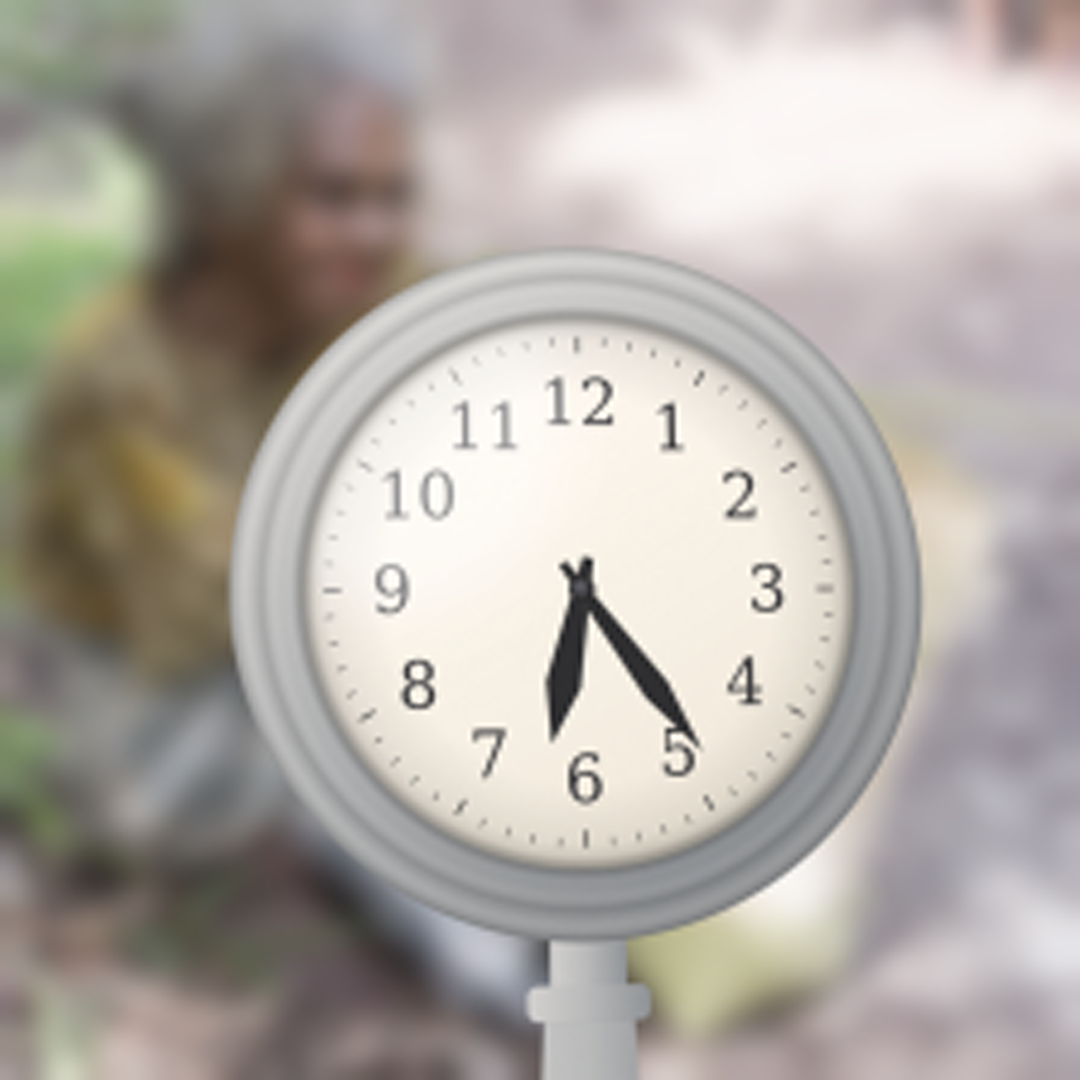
6:24
